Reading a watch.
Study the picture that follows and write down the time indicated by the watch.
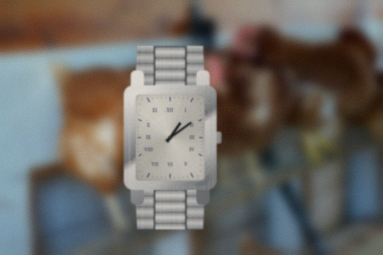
1:09
